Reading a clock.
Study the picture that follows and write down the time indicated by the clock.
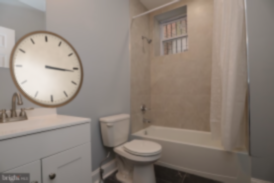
3:16
